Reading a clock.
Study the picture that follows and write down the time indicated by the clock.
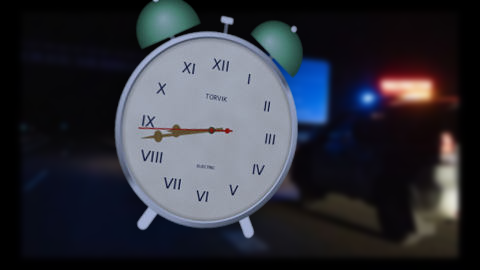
8:42:44
